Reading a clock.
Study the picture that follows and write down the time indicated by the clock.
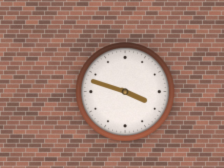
3:48
